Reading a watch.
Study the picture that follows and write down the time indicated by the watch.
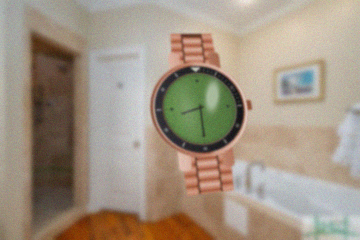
8:30
